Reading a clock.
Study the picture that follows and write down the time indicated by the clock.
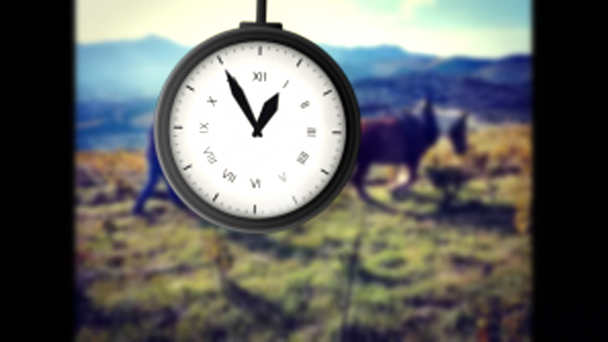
12:55
